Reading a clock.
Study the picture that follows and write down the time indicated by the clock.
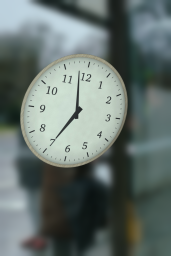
6:58
